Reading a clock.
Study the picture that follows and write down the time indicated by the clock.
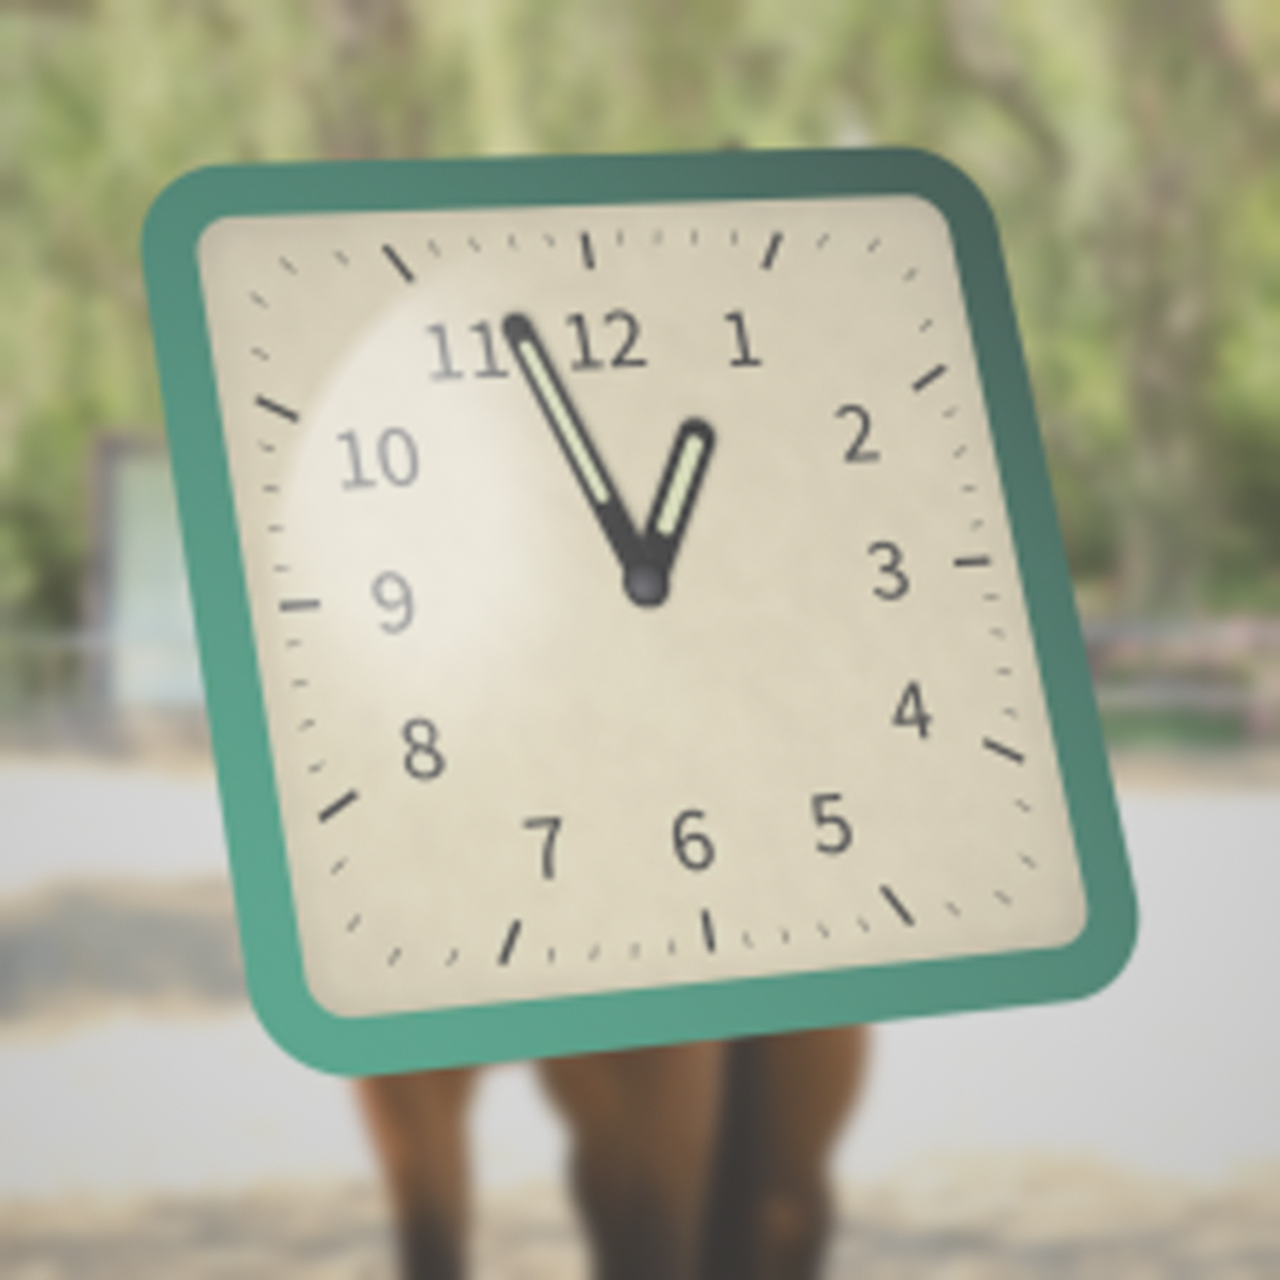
12:57
